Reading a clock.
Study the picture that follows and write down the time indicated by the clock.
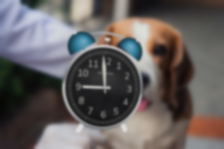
8:59
